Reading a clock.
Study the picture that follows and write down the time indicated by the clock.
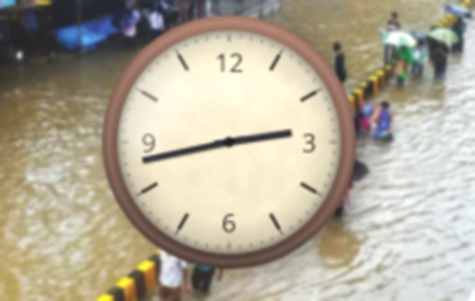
2:43
